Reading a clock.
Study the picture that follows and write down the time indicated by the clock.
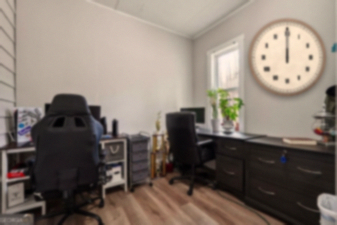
12:00
